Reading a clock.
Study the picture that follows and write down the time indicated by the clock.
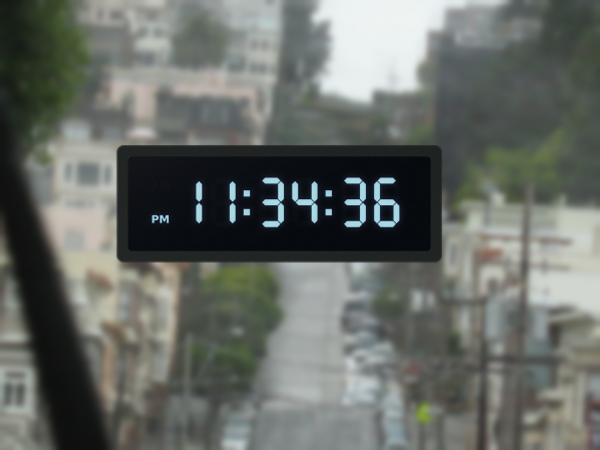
11:34:36
